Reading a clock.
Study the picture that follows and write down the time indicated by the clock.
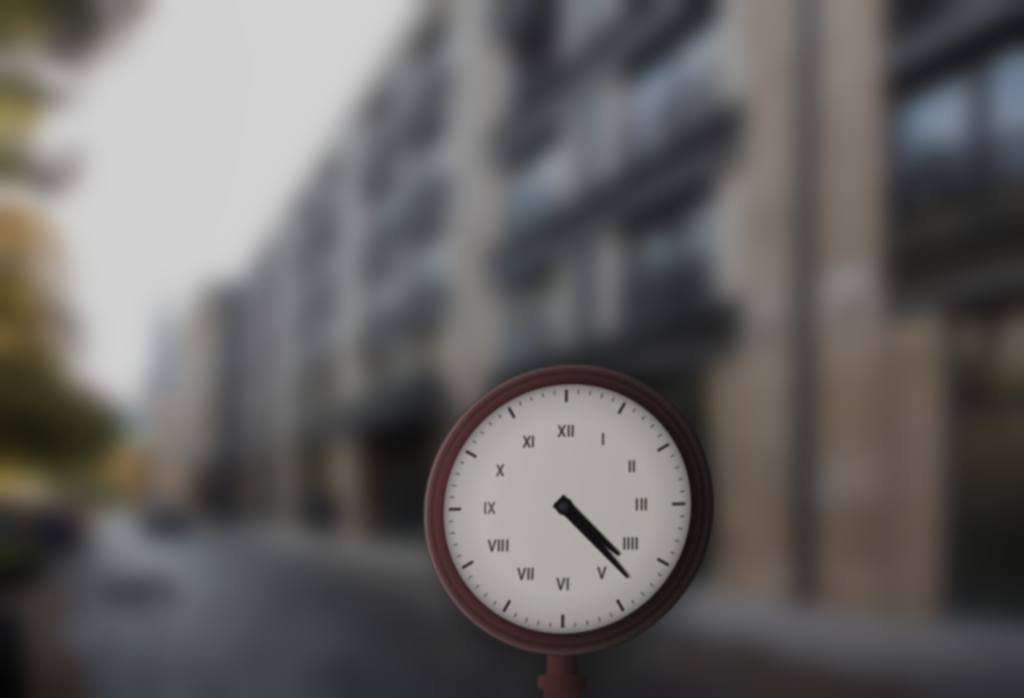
4:23
